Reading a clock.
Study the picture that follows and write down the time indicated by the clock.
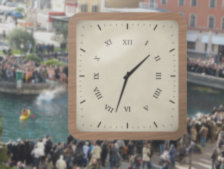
1:33
